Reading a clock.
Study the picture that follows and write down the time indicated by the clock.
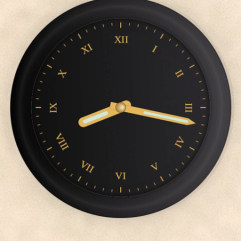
8:17
